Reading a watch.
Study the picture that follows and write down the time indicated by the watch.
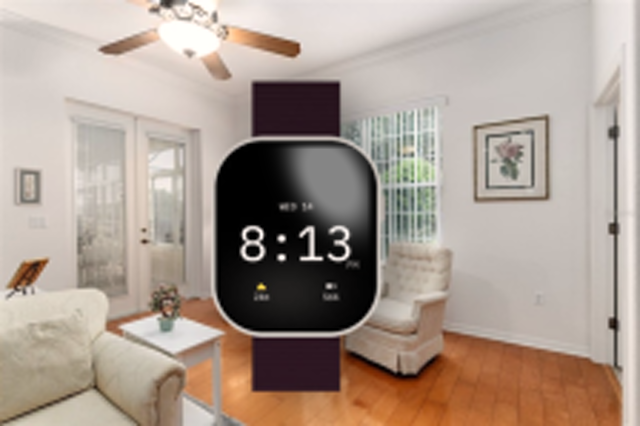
8:13
